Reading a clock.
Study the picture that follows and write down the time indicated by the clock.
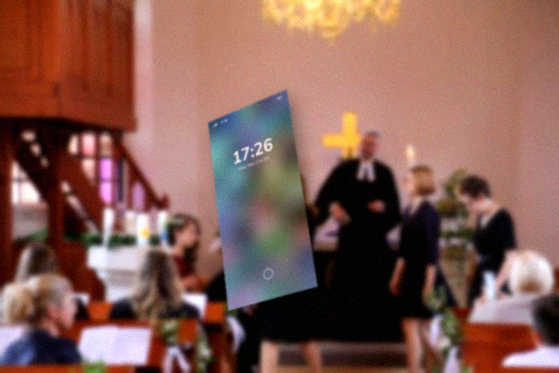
17:26
